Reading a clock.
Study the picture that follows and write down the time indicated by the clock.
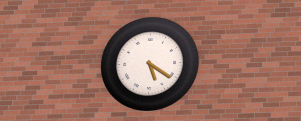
5:21
